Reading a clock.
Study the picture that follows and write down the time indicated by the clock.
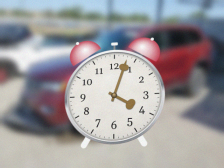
4:03
